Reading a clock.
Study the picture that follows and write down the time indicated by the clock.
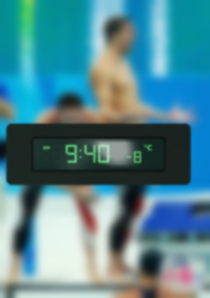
9:40
